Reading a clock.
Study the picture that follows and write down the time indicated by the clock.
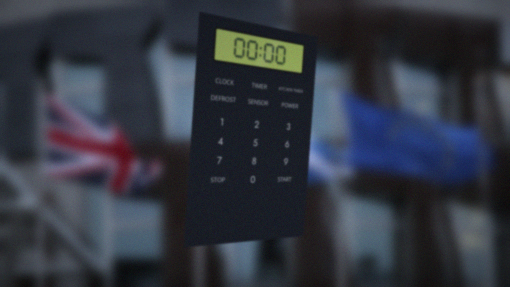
0:00
